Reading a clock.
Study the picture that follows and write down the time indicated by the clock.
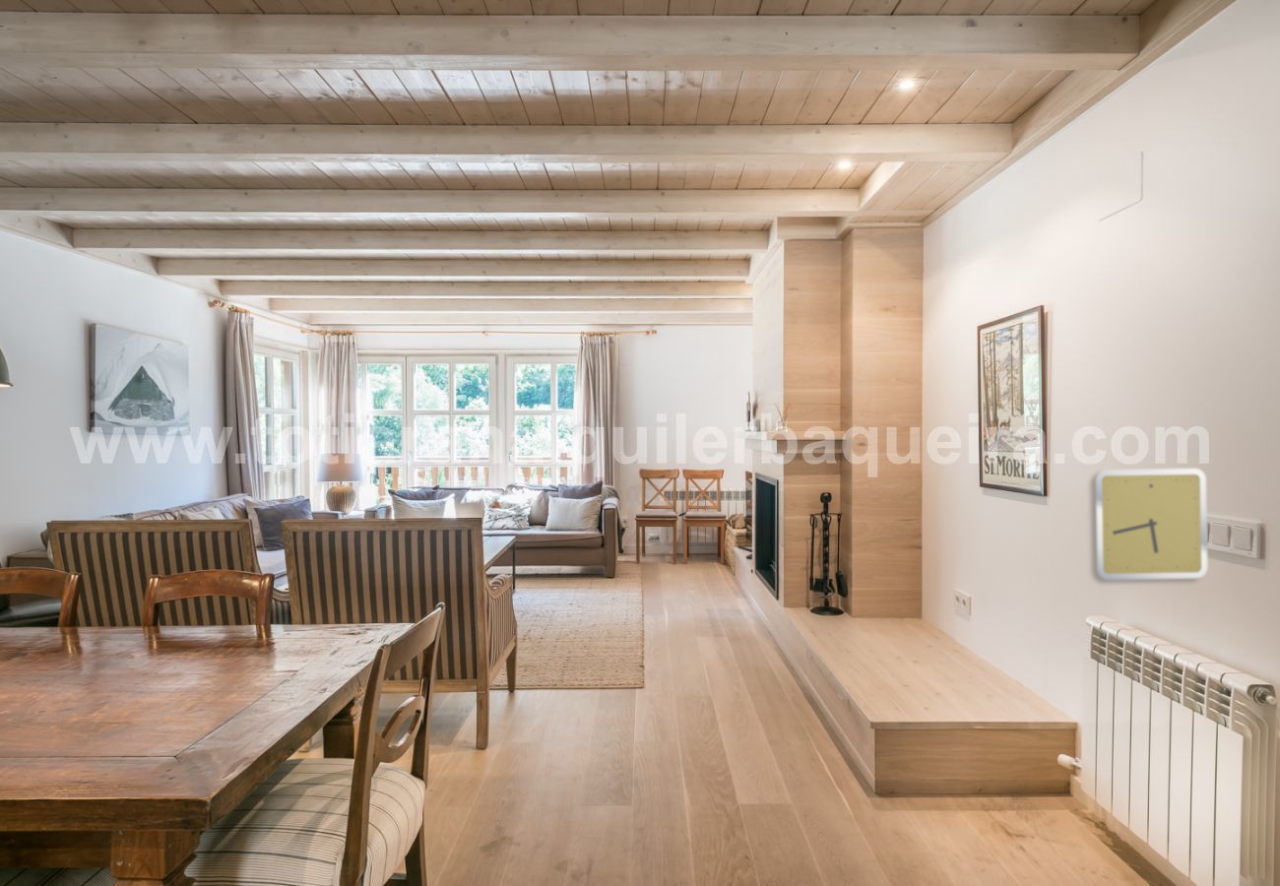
5:43
